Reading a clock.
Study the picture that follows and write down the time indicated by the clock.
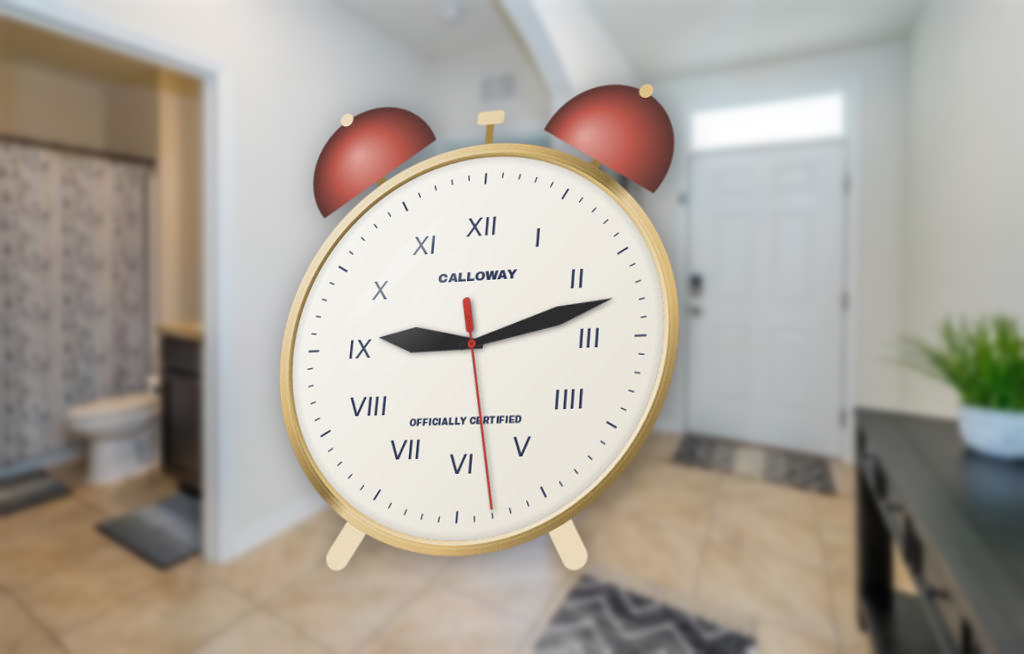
9:12:28
